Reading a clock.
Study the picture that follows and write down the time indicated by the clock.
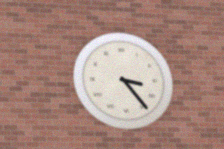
3:24
